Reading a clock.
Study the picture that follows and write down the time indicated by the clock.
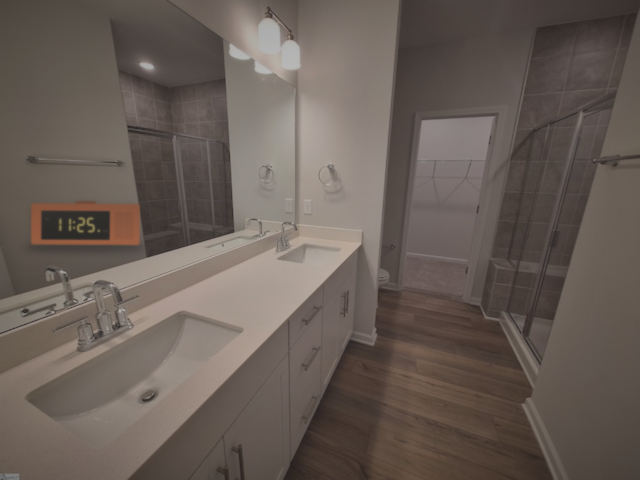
11:25
